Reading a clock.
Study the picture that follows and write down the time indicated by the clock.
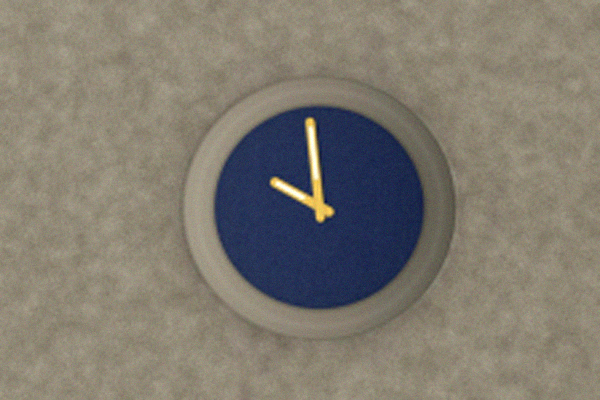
9:59
